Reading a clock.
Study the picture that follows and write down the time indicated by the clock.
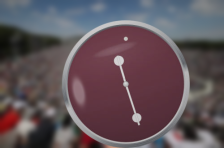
11:27
